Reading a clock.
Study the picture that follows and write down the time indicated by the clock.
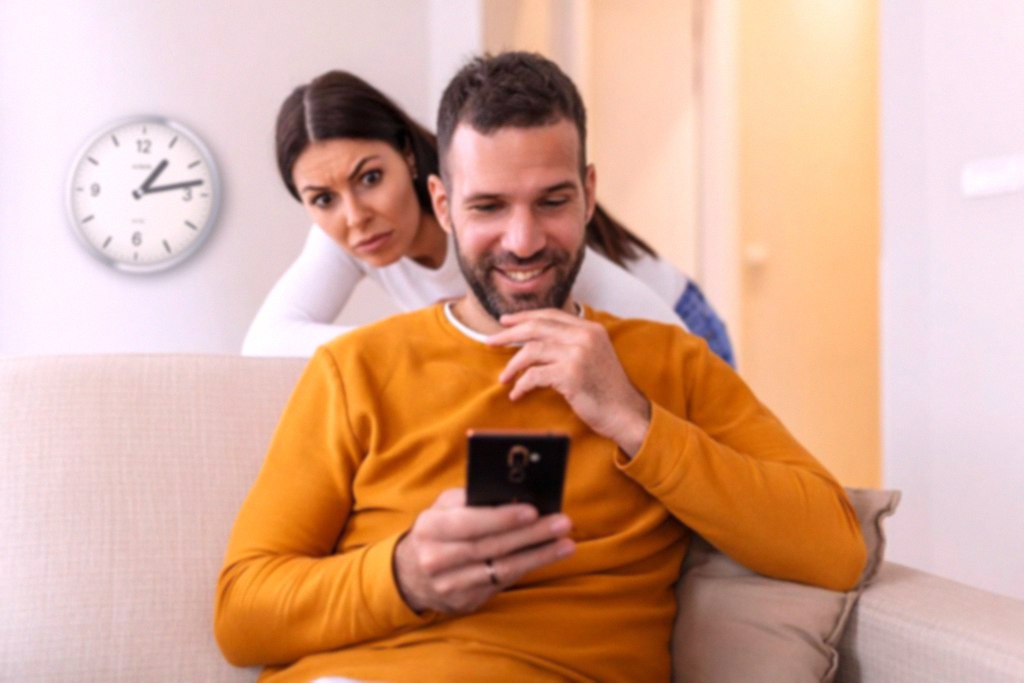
1:13
